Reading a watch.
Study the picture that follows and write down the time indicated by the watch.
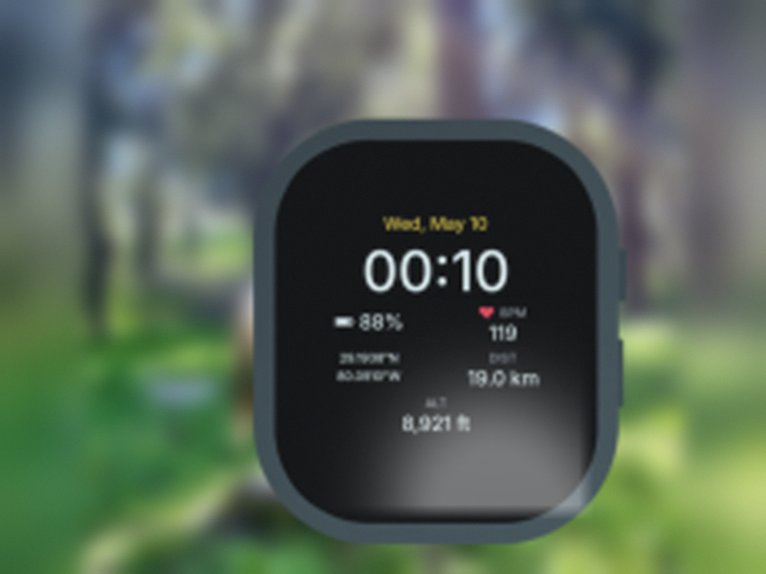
0:10
